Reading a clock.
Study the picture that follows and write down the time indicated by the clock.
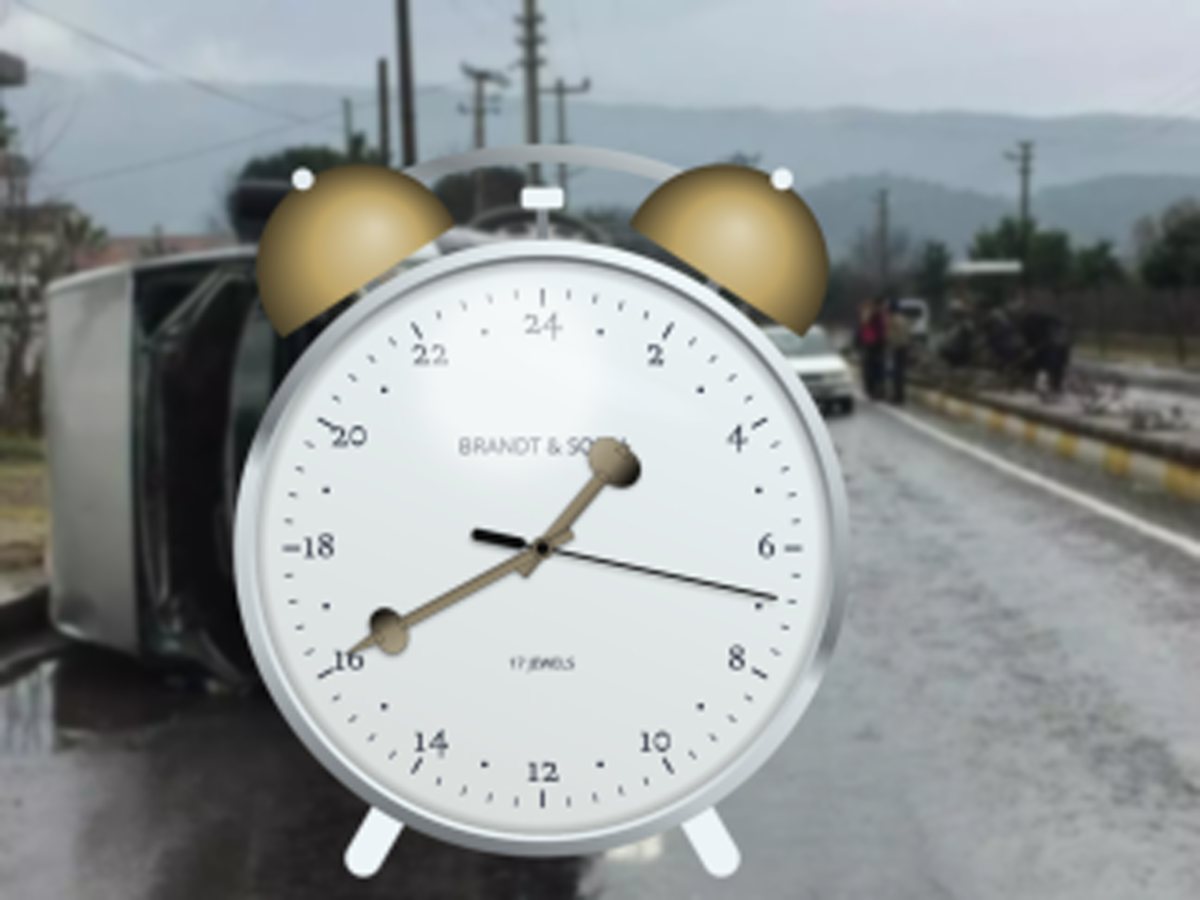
2:40:17
